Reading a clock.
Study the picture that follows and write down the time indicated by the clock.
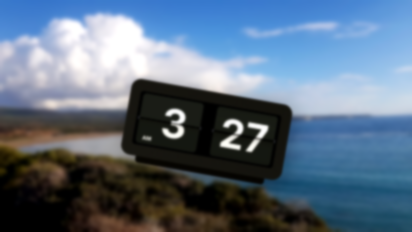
3:27
